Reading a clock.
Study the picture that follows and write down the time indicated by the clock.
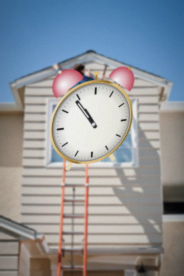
10:54
